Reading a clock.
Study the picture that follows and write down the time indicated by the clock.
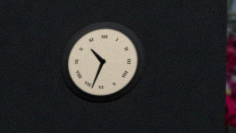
10:33
